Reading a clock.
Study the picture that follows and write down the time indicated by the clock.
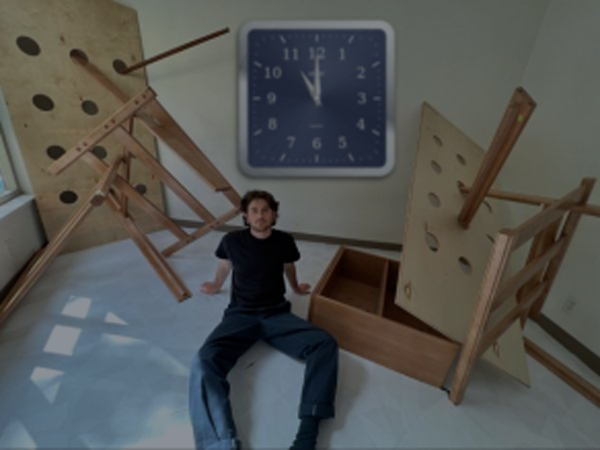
11:00
